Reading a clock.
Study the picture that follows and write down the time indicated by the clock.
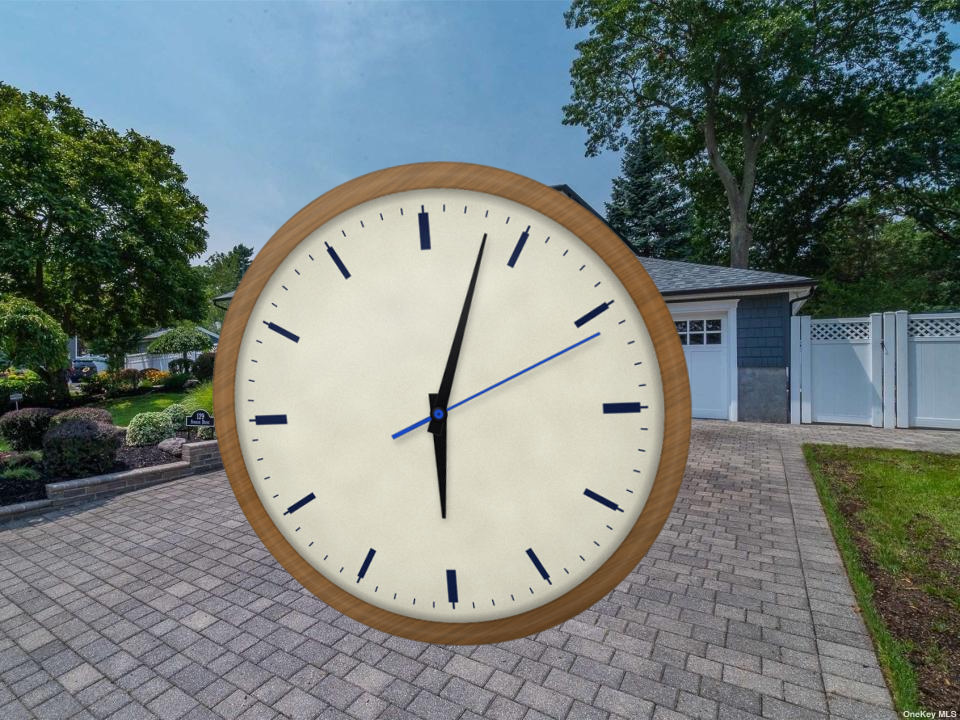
6:03:11
